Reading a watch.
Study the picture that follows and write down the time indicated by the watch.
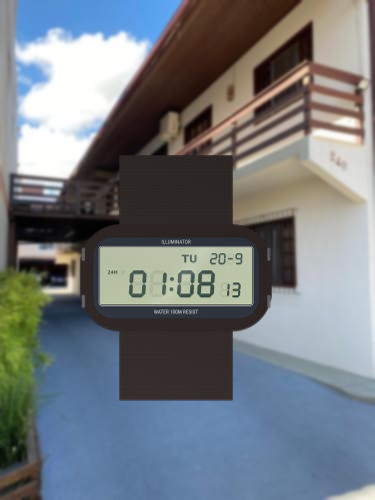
1:08:13
